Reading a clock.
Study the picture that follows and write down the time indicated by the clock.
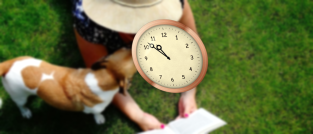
10:52
